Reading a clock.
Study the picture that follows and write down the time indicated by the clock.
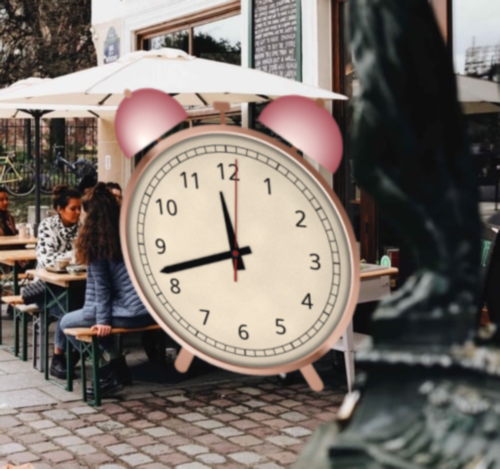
11:42:01
